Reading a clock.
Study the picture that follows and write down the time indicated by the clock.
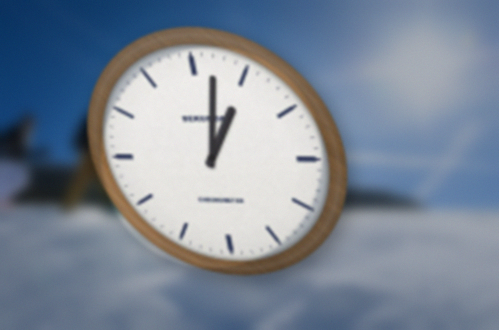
1:02
